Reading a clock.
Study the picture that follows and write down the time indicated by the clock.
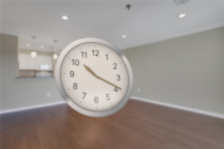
10:19
